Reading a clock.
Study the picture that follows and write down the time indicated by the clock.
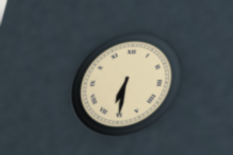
6:30
